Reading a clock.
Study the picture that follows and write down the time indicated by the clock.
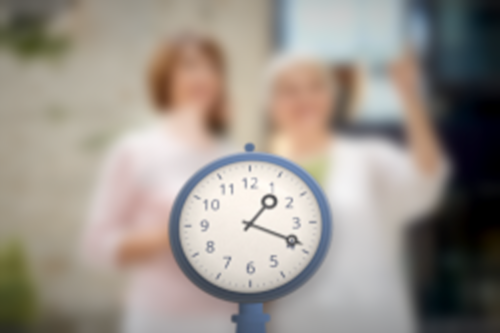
1:19
